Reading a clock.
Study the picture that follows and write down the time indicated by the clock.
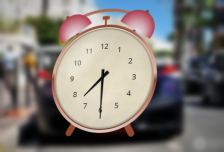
7:30
